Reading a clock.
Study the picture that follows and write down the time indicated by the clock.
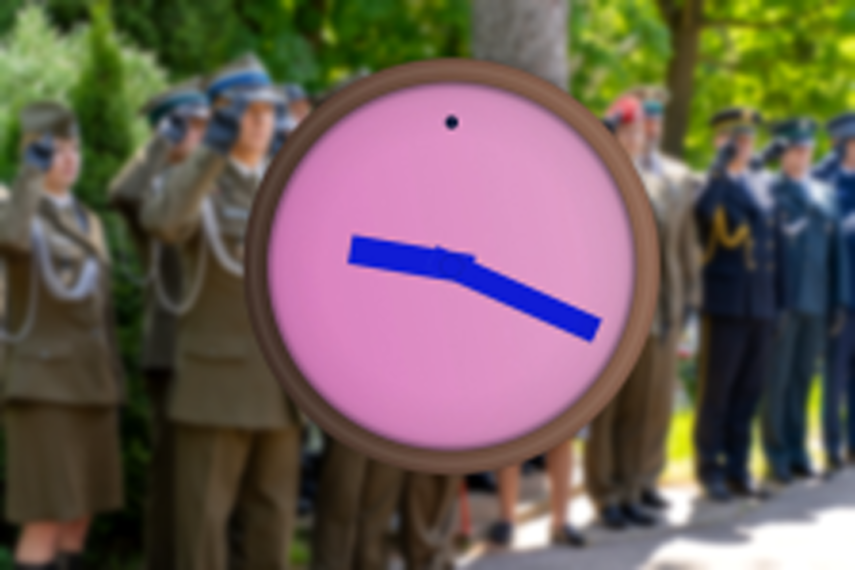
9:19
